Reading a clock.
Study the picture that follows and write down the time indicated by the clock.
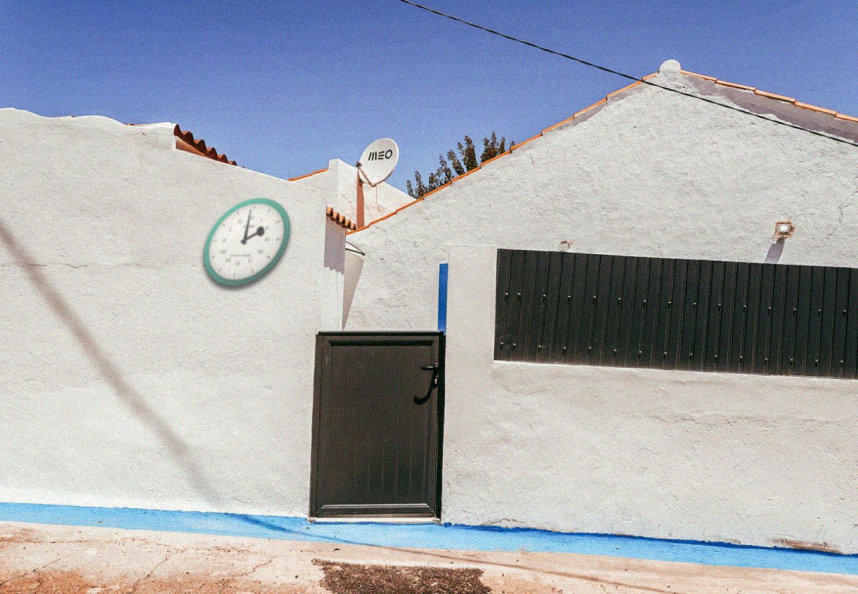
1:59
